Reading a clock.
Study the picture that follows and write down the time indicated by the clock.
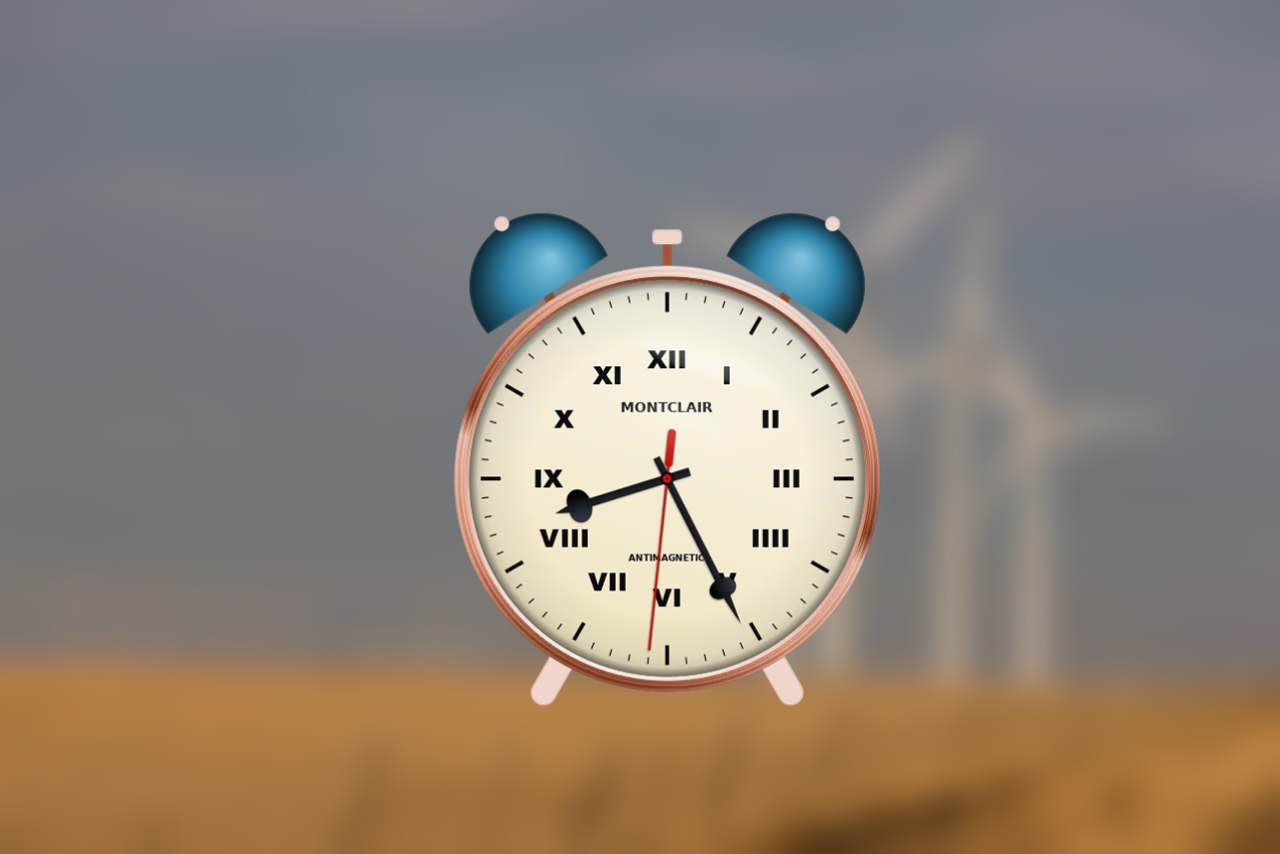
8:25:31
